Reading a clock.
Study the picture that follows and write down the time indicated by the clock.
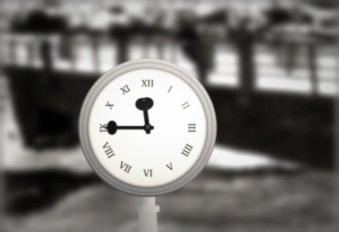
11:45
